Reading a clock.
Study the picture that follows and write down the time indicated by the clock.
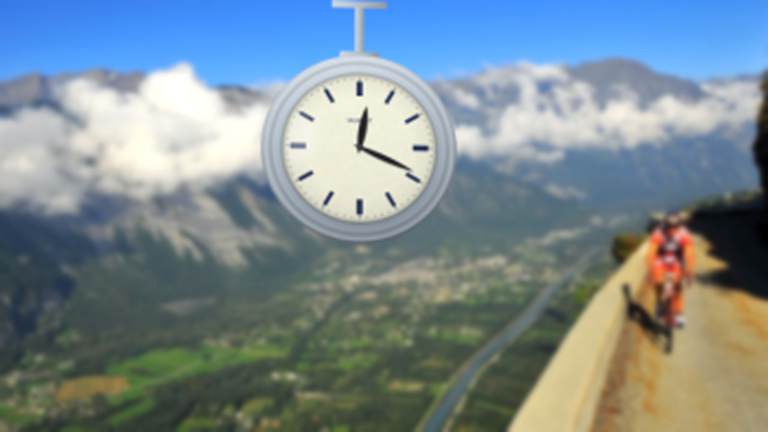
12:19
